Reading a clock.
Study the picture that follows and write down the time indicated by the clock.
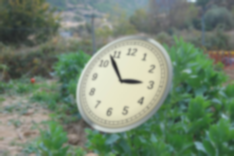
2:53
